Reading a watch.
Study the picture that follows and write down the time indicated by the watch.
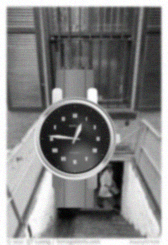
12:46
